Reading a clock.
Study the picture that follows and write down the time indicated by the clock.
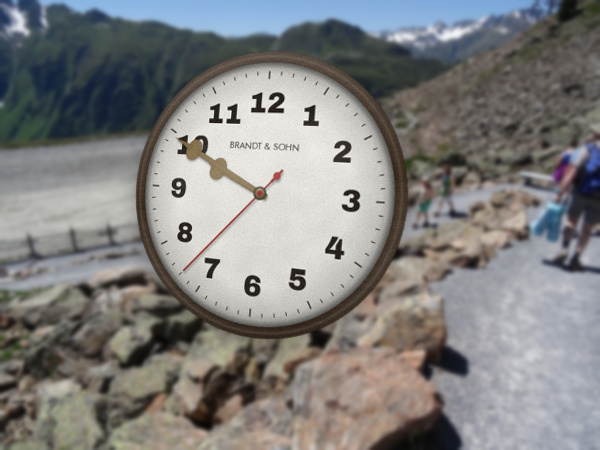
9:49:37
